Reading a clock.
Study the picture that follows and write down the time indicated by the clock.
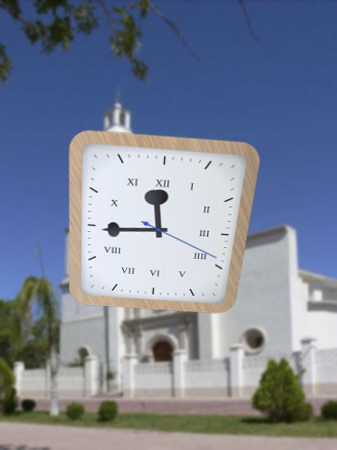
11:44:19
